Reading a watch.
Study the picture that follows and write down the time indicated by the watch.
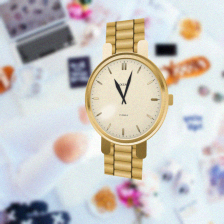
11:03
